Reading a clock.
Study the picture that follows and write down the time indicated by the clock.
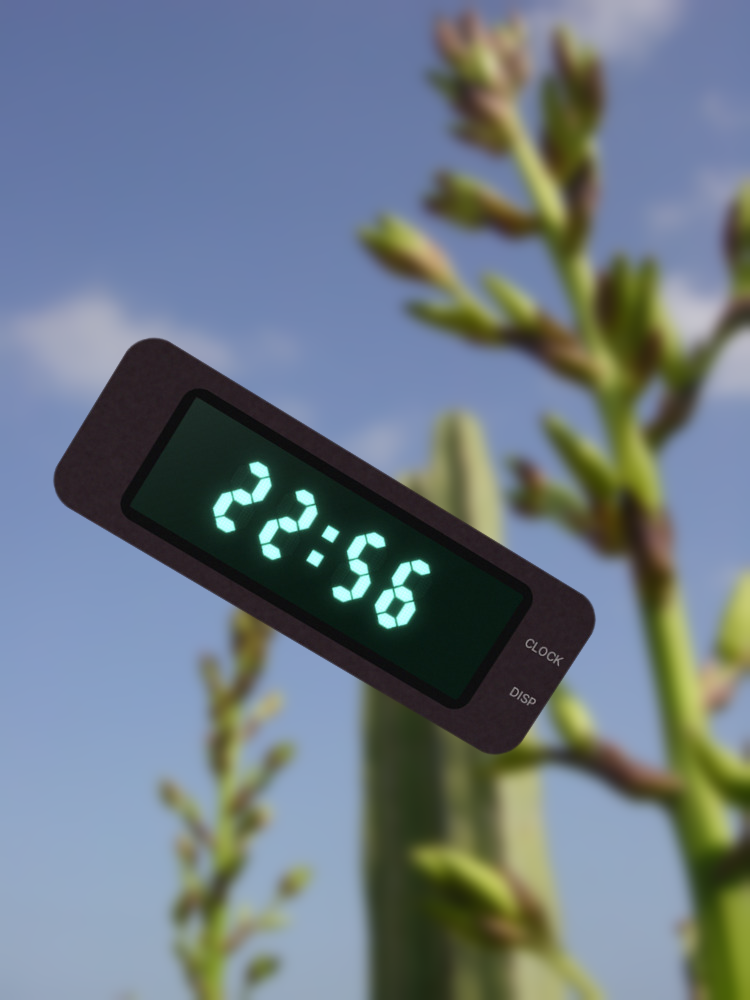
22:56
